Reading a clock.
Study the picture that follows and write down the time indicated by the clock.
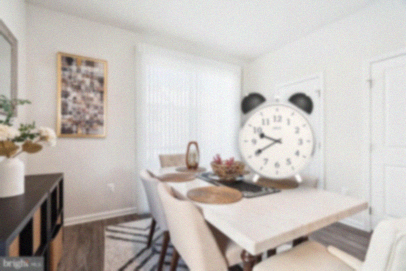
9:40
